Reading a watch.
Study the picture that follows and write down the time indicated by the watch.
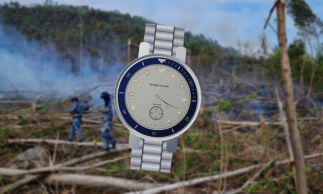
4:19
